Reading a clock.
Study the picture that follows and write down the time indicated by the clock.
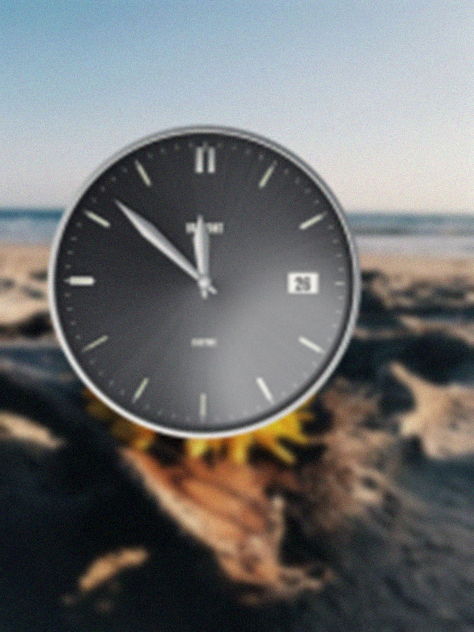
11:52
